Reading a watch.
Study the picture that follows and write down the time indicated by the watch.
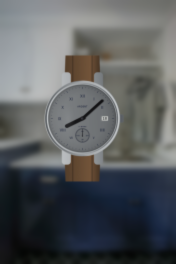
8:08
